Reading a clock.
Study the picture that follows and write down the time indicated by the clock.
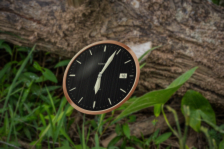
6:04
